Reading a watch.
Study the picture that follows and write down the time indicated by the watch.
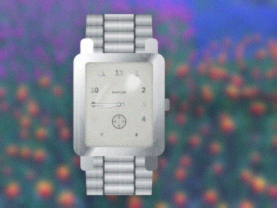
8:45
